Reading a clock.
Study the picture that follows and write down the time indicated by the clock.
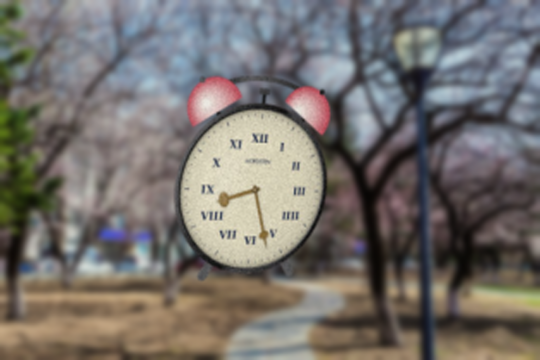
8:27
